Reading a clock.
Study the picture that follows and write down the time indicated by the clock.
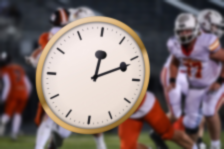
12:11
